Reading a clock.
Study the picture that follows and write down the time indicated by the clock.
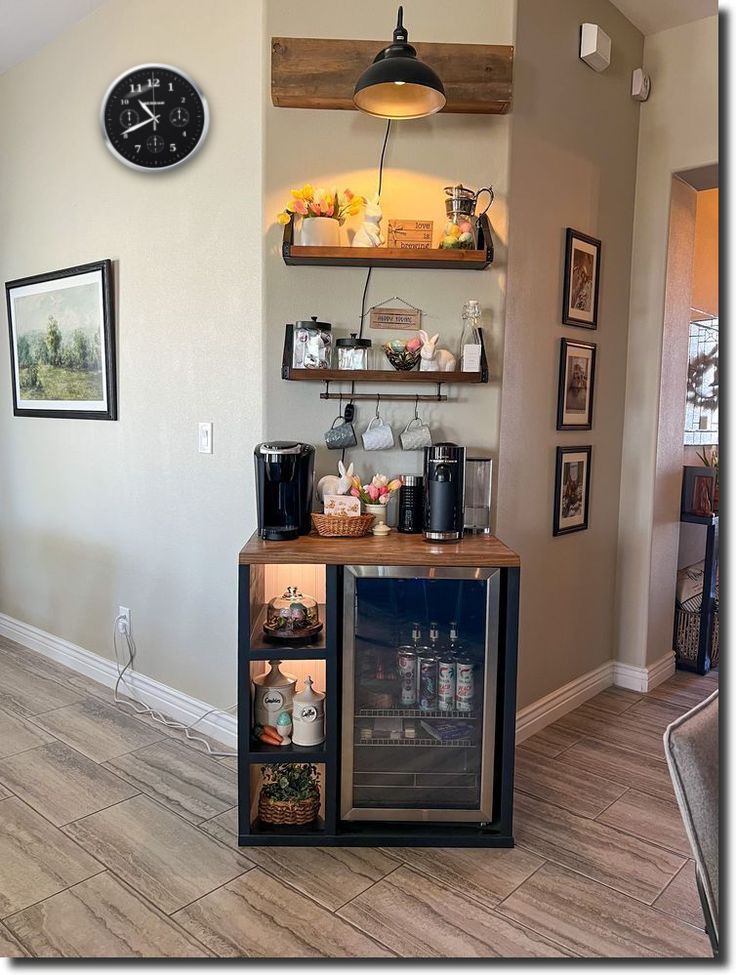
10:41
